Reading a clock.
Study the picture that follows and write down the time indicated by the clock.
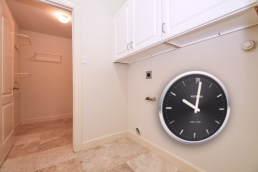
10:01
